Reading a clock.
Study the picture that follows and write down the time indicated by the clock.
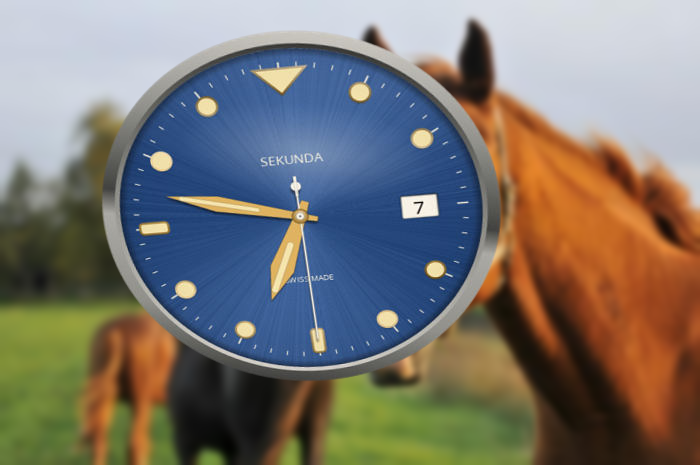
6:47:30
